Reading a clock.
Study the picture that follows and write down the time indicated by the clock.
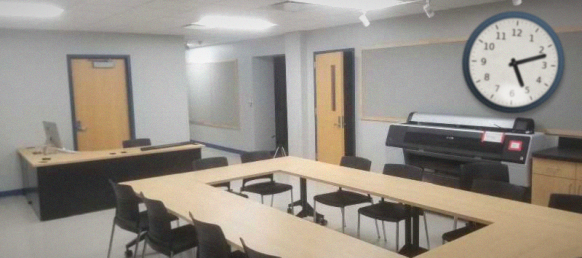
5:12
